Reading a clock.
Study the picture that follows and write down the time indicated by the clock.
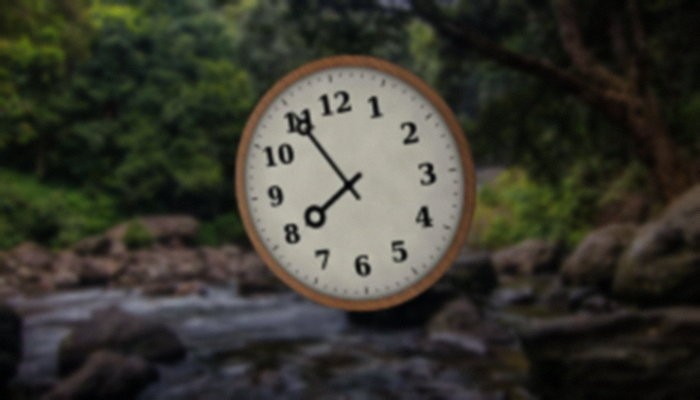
7:55
